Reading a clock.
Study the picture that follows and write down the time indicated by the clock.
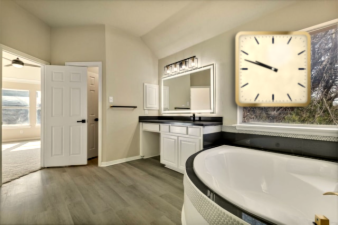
9:48
